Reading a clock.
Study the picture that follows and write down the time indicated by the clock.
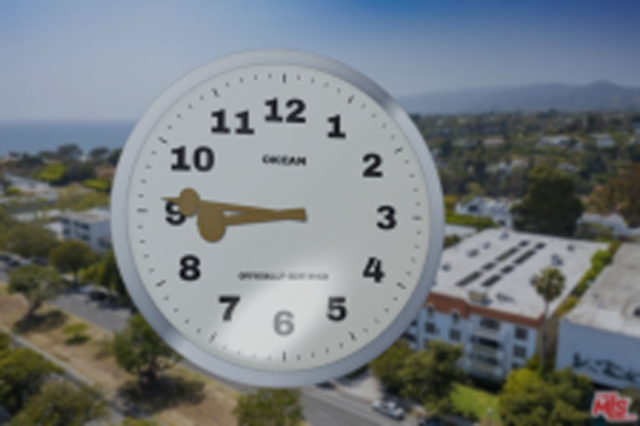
8:46
